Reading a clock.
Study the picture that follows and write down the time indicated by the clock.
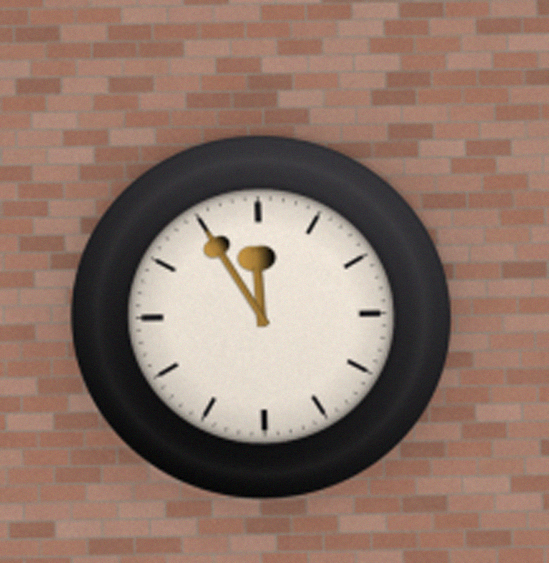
11:55
